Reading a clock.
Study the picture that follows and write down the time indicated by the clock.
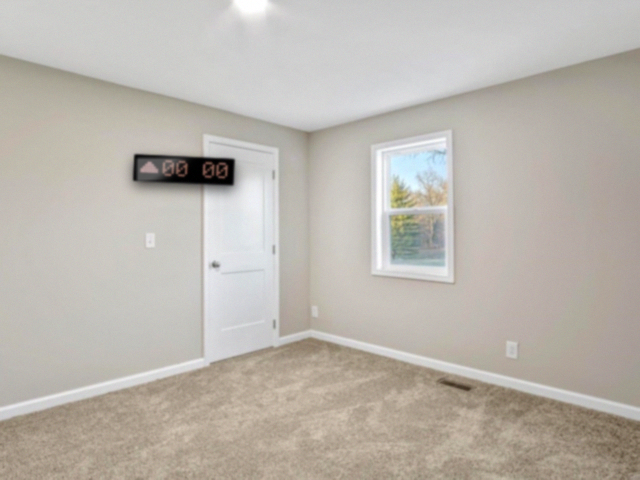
0:00
